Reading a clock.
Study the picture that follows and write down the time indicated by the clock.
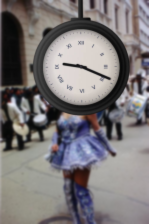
9:19
